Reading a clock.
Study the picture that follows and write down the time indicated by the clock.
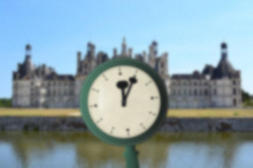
12:05
